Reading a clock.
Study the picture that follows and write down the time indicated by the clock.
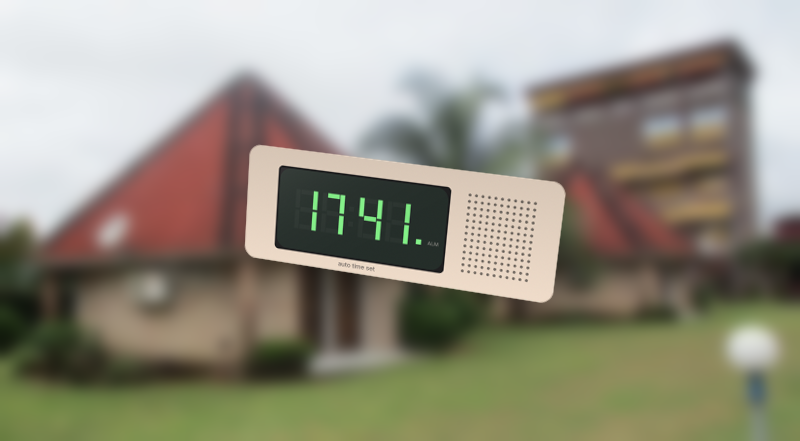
17:41
